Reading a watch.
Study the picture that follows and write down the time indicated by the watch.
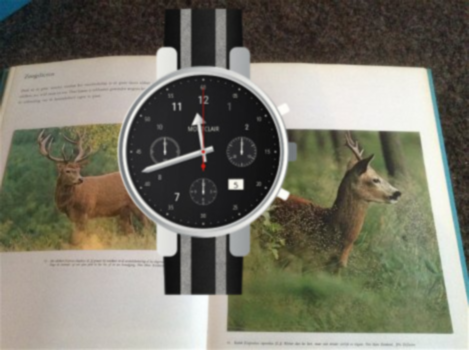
11:42
